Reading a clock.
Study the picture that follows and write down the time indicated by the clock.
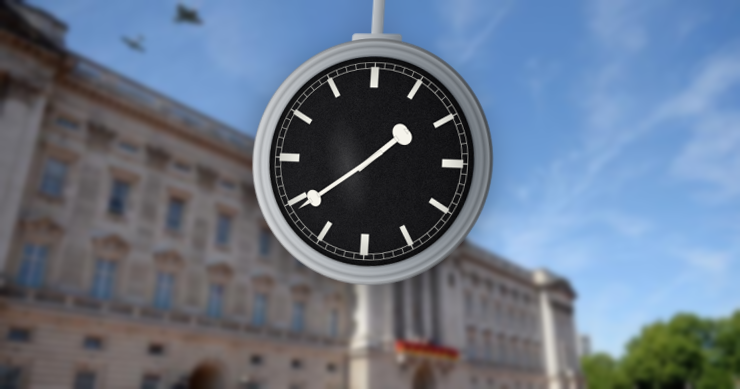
1:39
